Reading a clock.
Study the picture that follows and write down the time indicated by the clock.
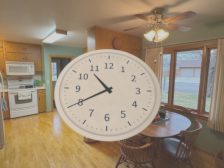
10:40
